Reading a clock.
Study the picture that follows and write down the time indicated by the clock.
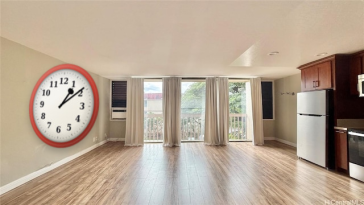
1:09
